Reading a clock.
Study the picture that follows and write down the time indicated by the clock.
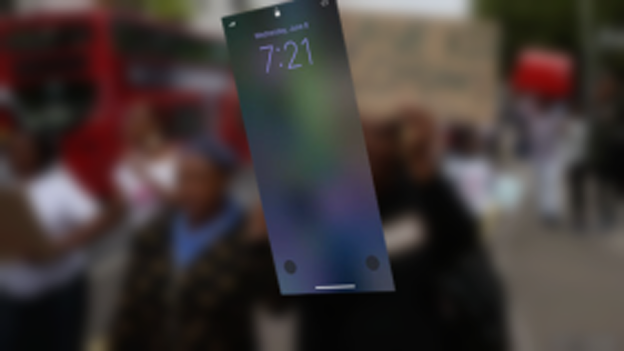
7:21
